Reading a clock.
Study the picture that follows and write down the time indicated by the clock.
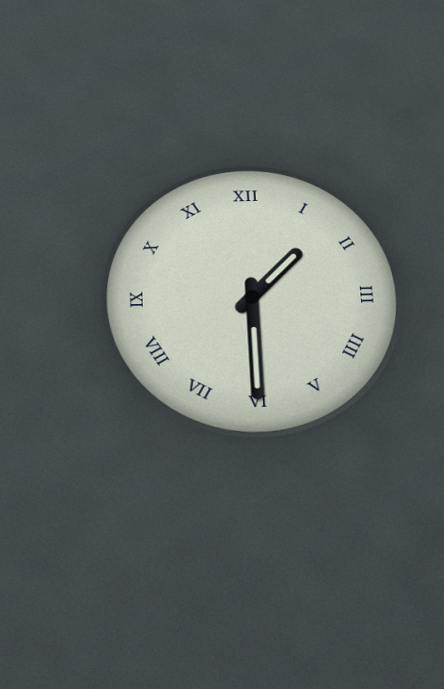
1:30
